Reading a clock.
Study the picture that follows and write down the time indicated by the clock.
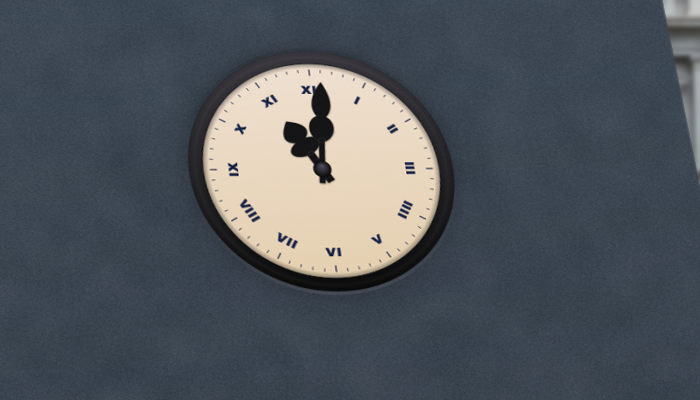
11:01
